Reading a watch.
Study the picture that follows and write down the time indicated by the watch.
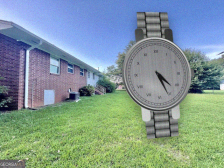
4:26
